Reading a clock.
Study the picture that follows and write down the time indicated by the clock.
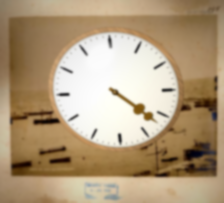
4:22
